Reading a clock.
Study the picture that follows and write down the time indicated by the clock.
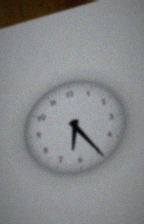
6:25
